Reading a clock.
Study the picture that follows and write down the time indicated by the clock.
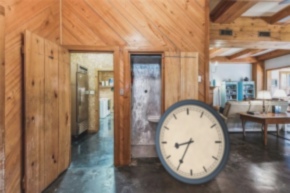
8:35
